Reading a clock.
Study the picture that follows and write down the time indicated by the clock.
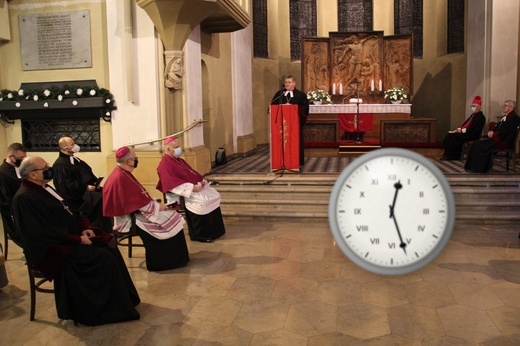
12:27
